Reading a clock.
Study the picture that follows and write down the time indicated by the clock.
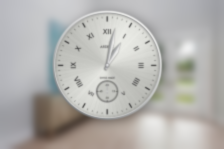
1:02
